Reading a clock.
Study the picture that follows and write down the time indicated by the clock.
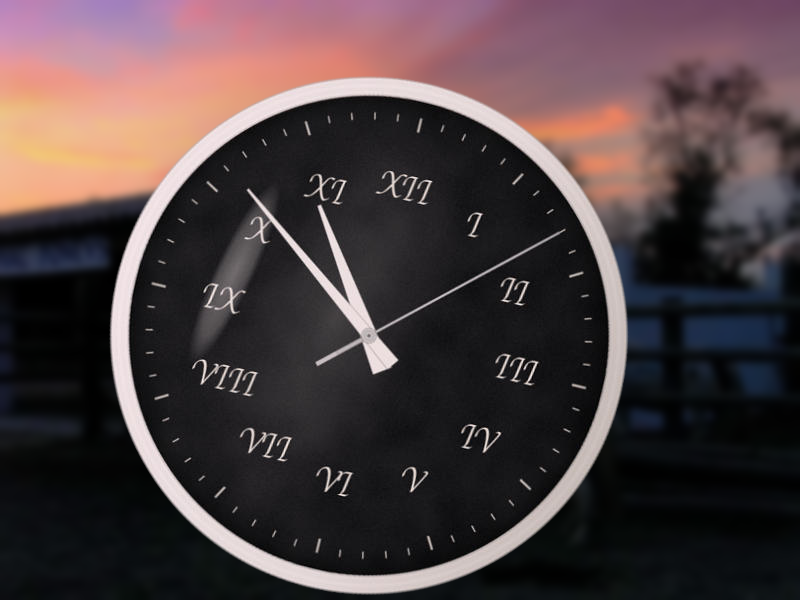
10:51:08
